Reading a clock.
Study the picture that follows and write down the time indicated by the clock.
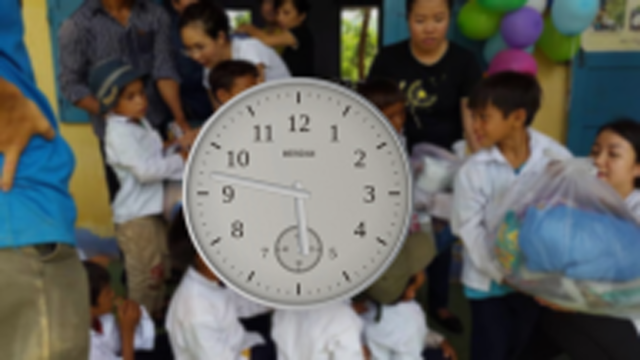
5:47
